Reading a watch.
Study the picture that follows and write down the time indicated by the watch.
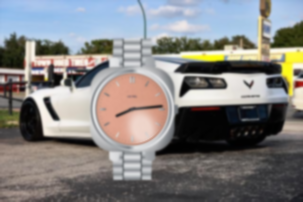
8:14
